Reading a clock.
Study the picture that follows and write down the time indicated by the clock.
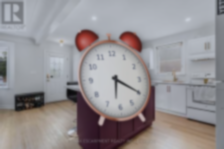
6:20
